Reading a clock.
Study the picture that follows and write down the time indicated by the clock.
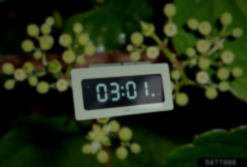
3:01
